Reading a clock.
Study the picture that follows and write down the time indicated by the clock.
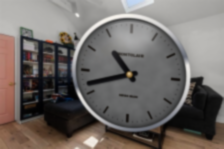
10:42
